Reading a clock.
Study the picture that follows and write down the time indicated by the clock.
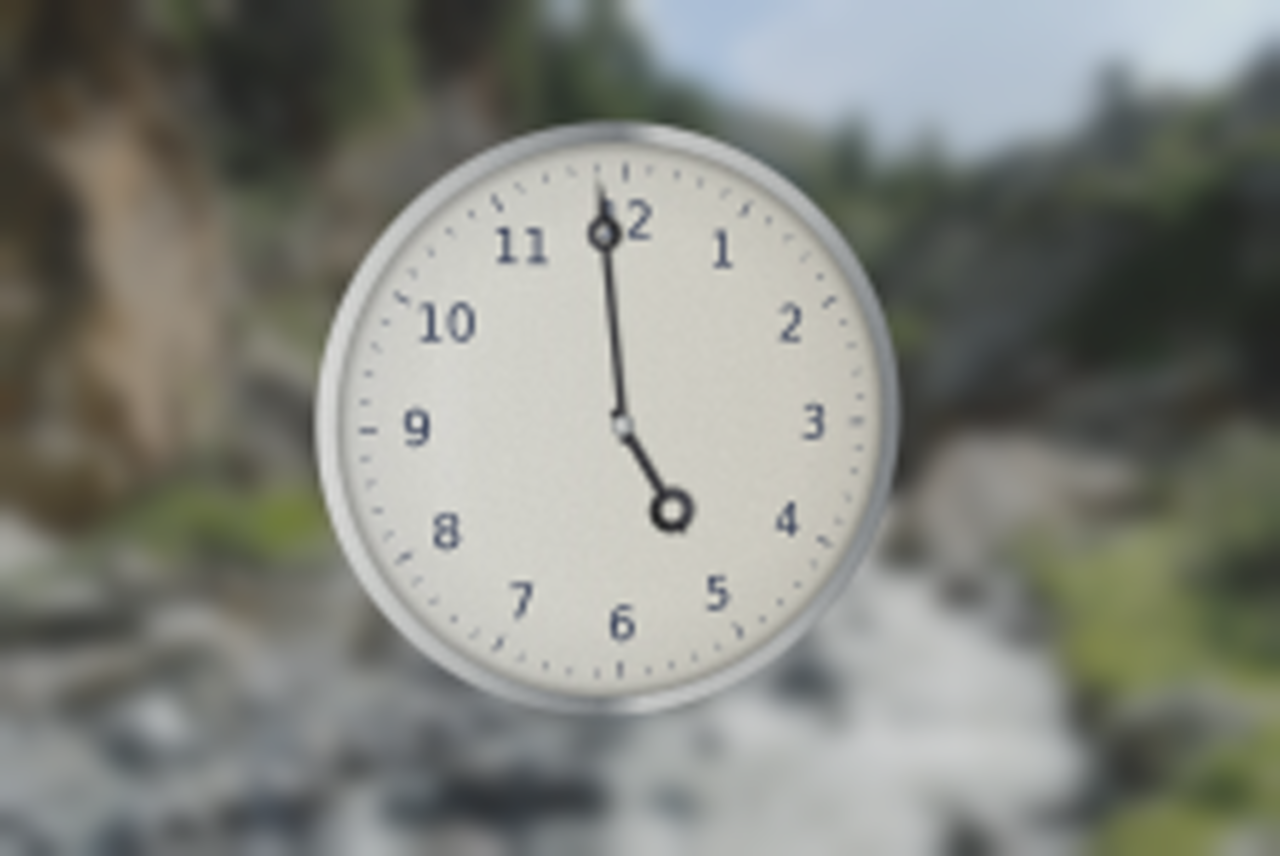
4:59
